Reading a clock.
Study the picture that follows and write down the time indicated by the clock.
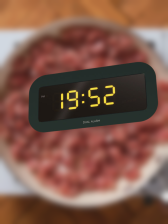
19:52
